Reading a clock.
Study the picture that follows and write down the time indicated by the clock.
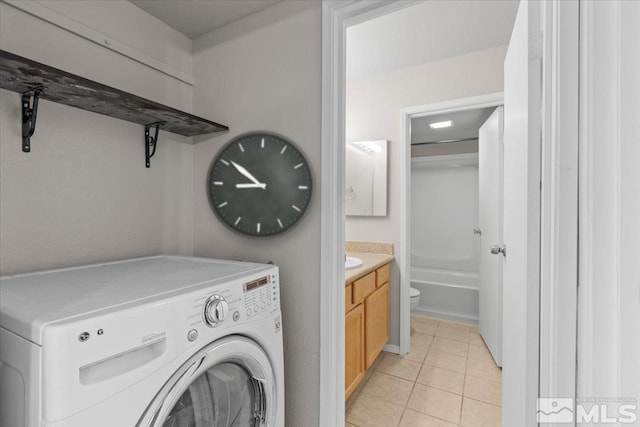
8:51
